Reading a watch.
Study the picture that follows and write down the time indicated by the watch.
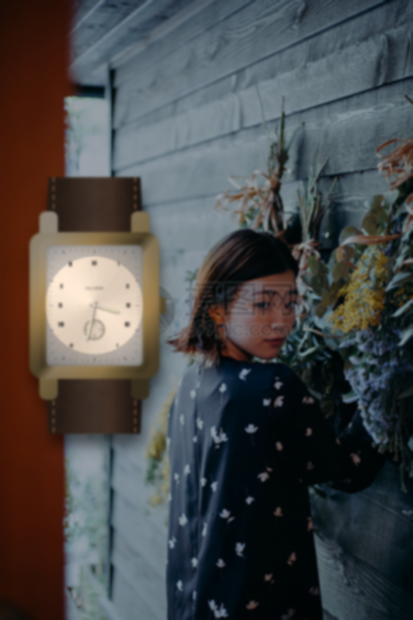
3:32
